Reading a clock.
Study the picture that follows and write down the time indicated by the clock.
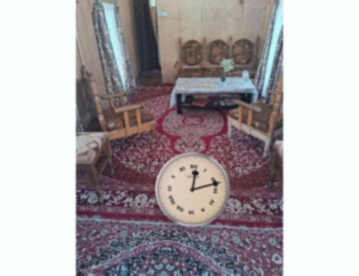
12:12
